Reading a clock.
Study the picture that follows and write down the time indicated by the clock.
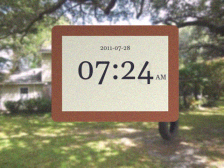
7:24
